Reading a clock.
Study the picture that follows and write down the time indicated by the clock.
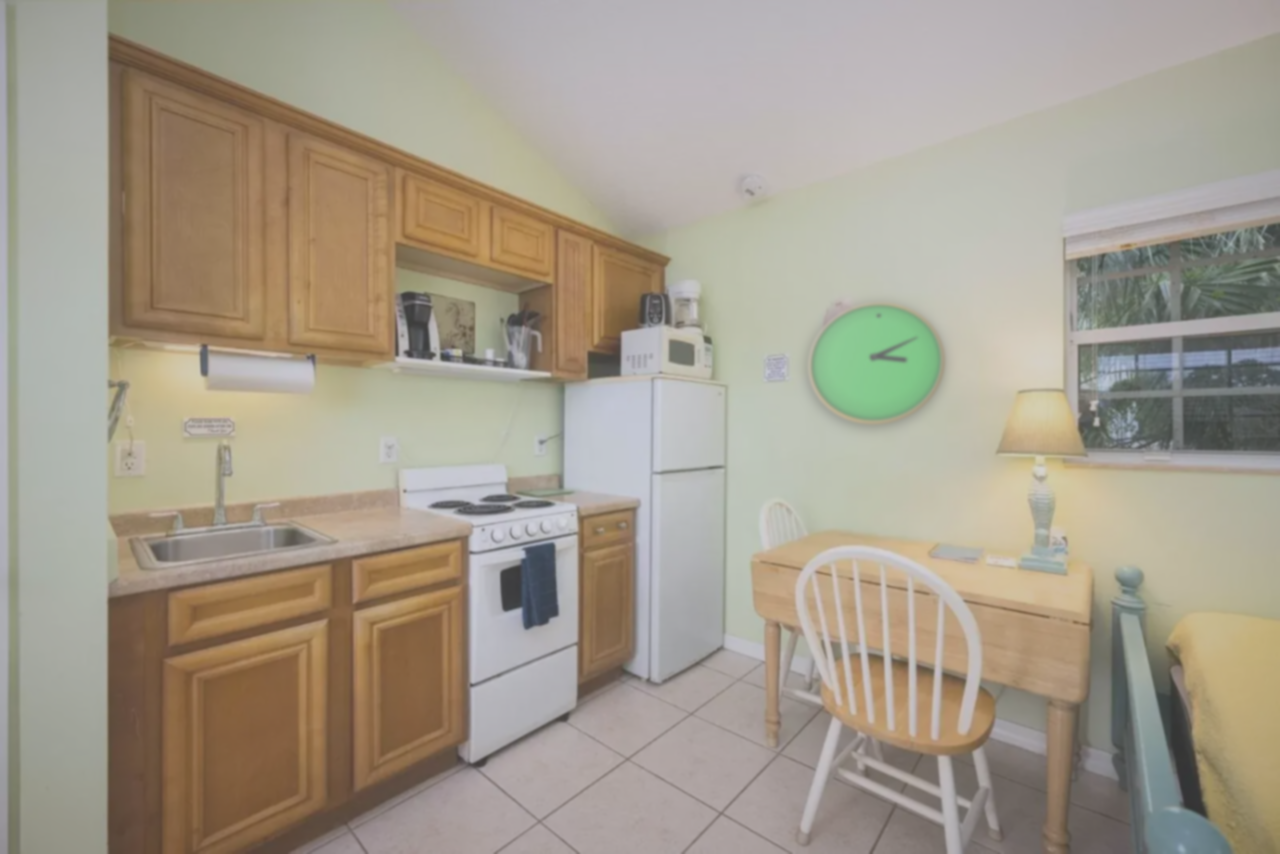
3:10
